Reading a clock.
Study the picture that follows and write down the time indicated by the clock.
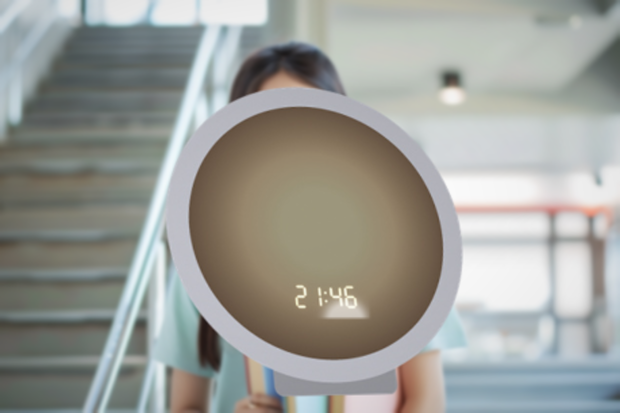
21:46
